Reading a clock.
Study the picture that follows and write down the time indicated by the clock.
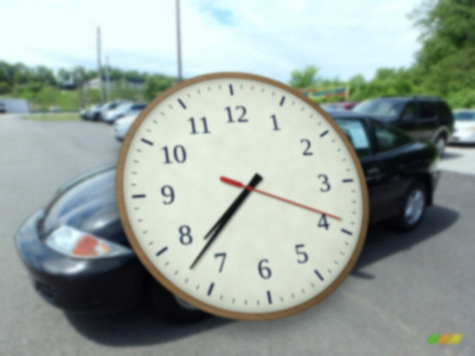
7:37:19
